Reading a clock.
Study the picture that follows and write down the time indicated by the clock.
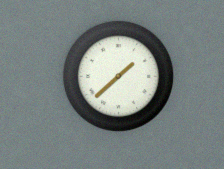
1:38
